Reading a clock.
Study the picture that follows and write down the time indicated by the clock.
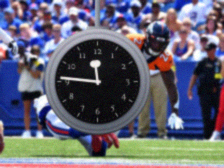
11:46
